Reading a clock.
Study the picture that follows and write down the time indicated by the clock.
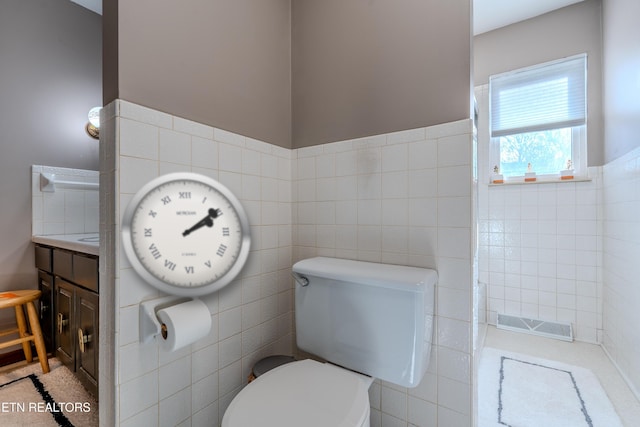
2:09
